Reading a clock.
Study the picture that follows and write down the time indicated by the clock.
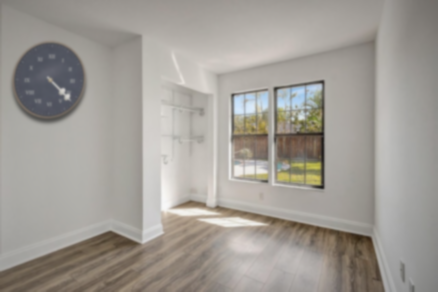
4:22
